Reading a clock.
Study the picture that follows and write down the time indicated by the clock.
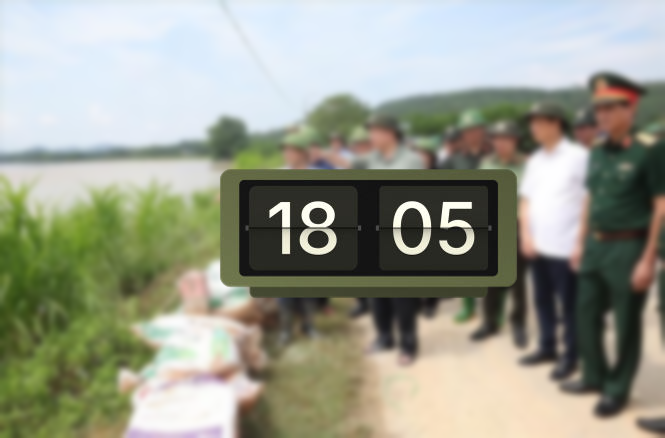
18:05
